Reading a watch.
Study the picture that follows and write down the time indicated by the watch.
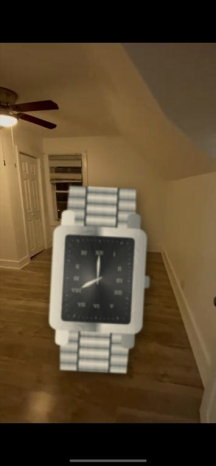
8:00
